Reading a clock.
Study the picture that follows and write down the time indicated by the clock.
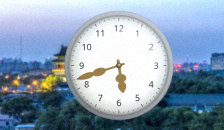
5:42
